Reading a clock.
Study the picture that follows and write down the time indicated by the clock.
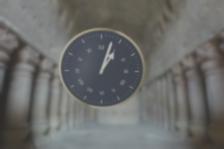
1:03
